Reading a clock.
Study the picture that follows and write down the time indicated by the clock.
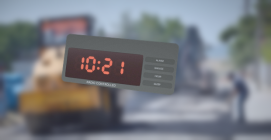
10:21
